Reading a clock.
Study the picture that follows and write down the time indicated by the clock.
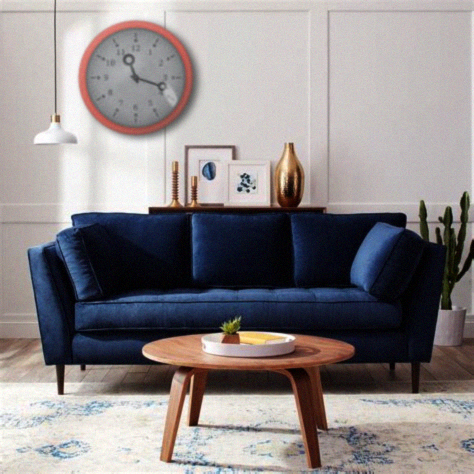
11:18
